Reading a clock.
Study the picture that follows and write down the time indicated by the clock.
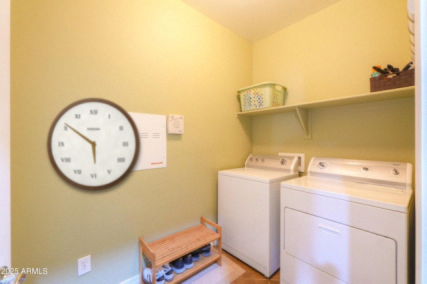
5:51
